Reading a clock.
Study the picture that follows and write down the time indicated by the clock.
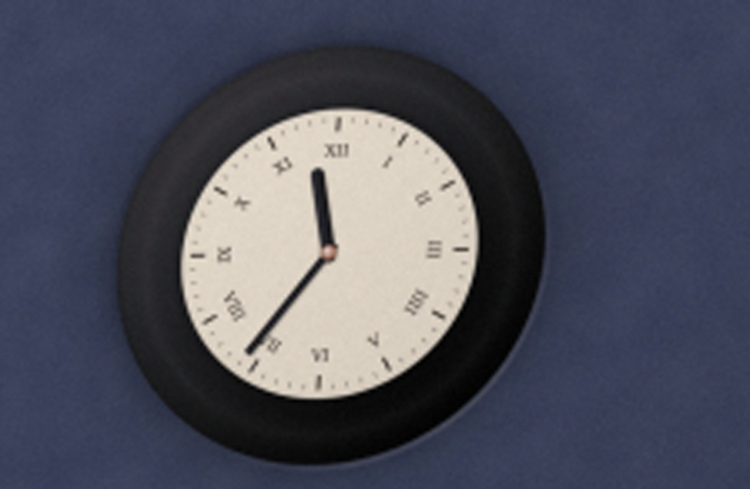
11:36
